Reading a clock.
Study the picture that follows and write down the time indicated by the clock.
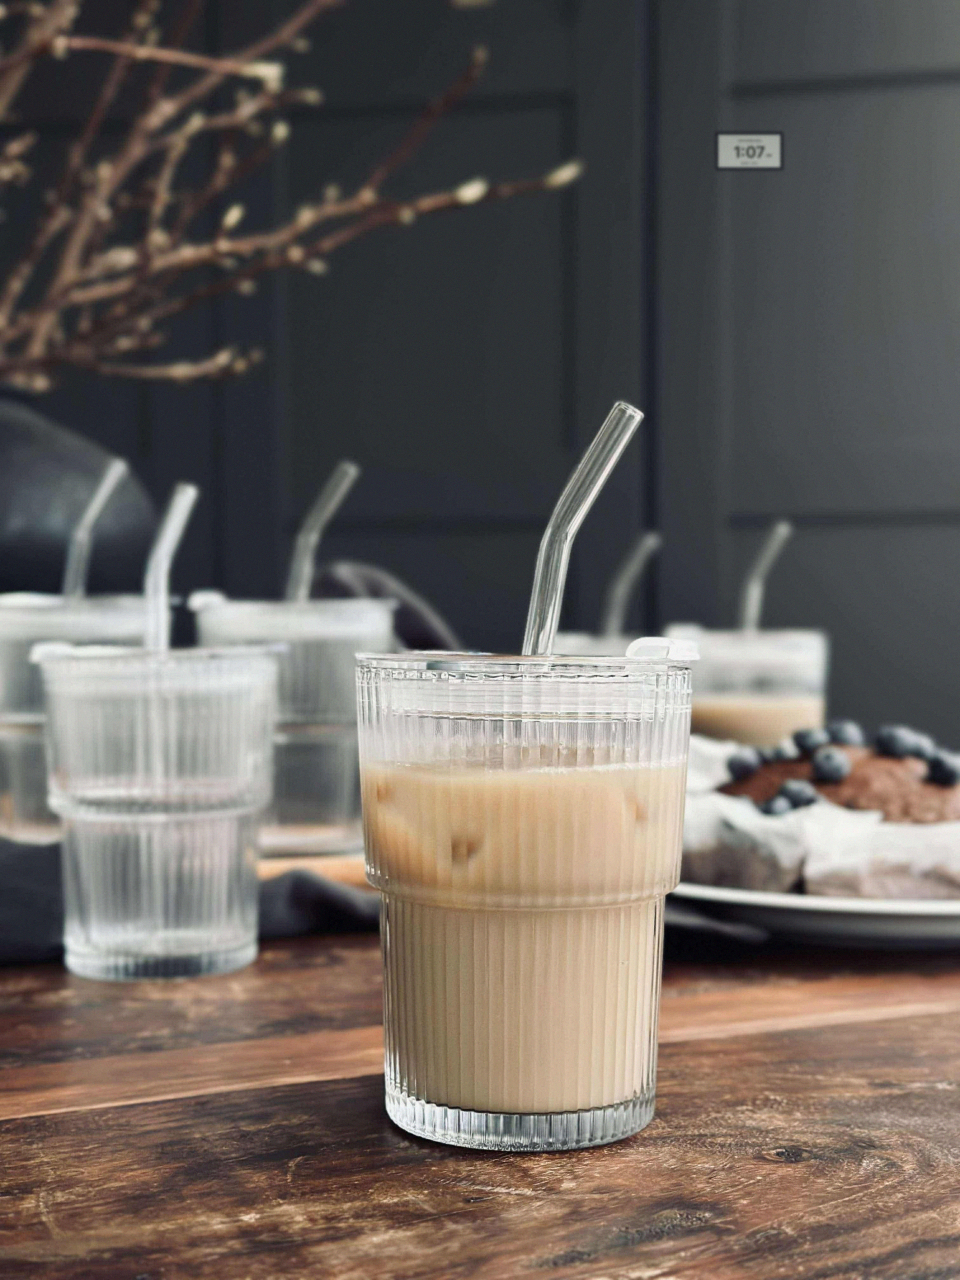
1:07
